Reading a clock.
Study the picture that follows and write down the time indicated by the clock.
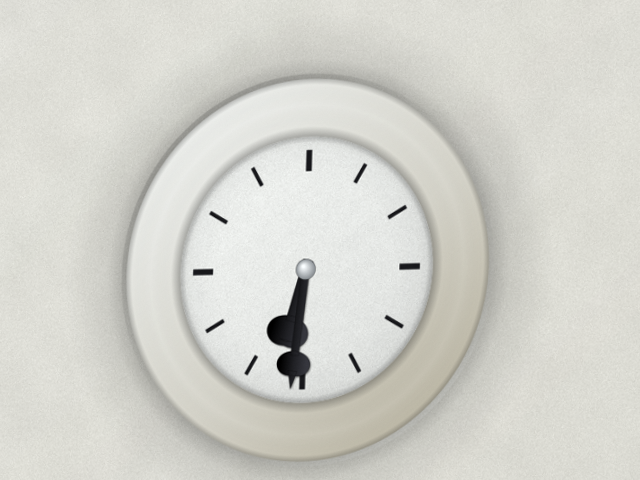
6:31
